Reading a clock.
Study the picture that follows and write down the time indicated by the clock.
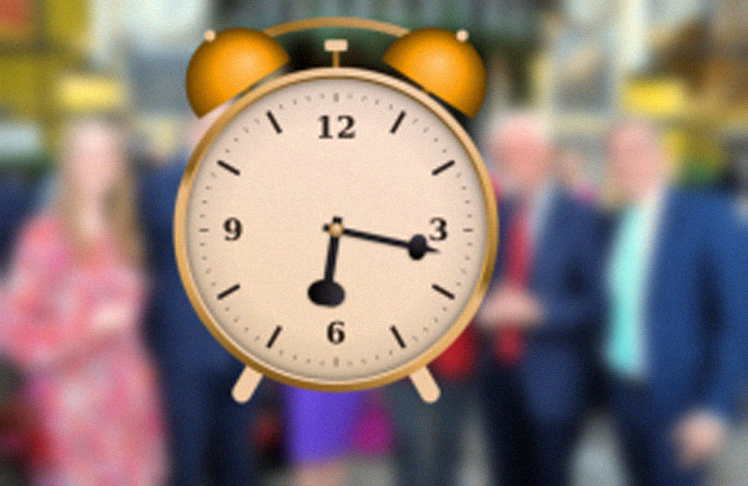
6:17
